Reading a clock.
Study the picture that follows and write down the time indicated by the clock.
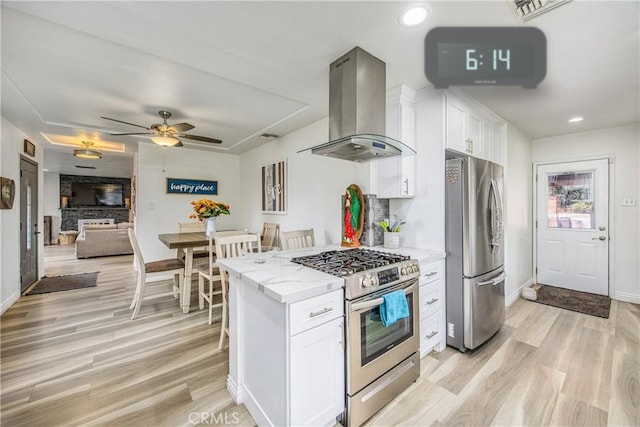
6:14
